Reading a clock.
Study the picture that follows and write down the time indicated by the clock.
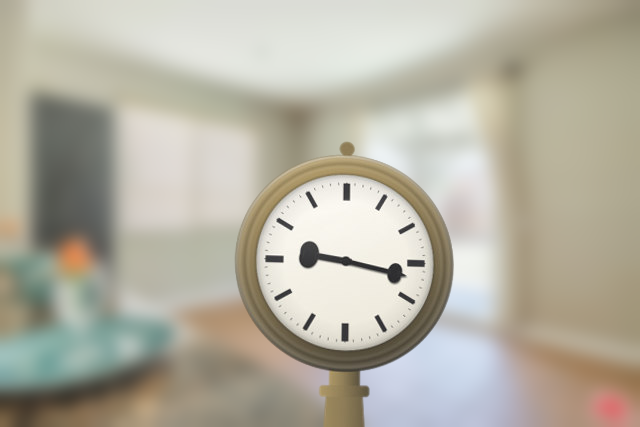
9:17
